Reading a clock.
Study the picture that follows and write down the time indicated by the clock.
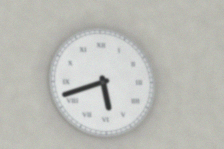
5:42
